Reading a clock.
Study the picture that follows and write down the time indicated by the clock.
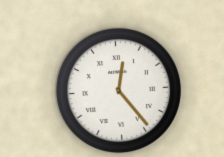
12:24
